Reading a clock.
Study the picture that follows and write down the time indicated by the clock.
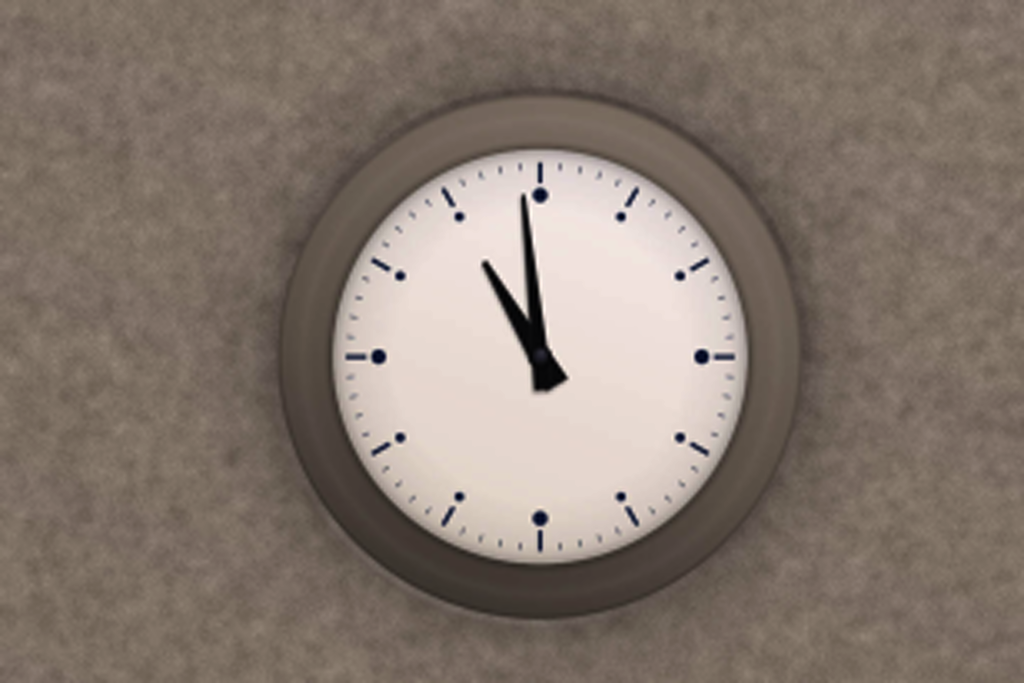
10:59
